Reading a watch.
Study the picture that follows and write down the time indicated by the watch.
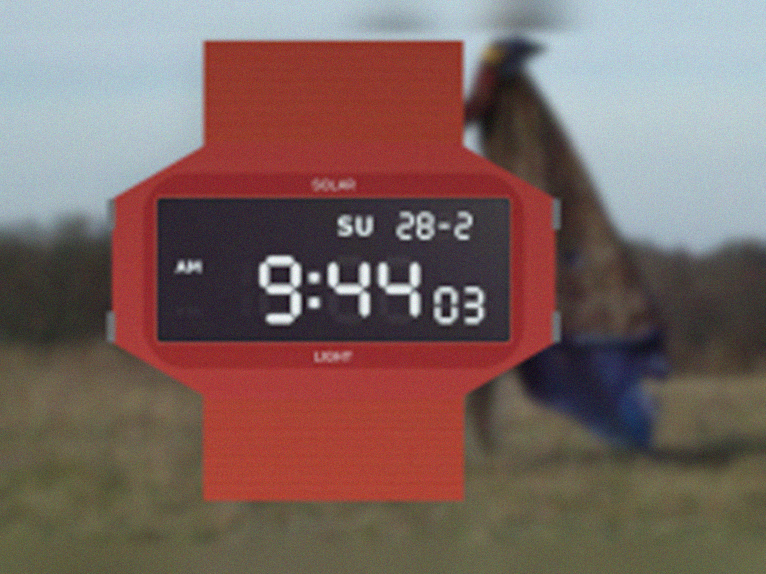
9:44:03
